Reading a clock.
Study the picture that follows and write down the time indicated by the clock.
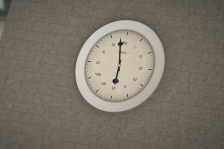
5:58
